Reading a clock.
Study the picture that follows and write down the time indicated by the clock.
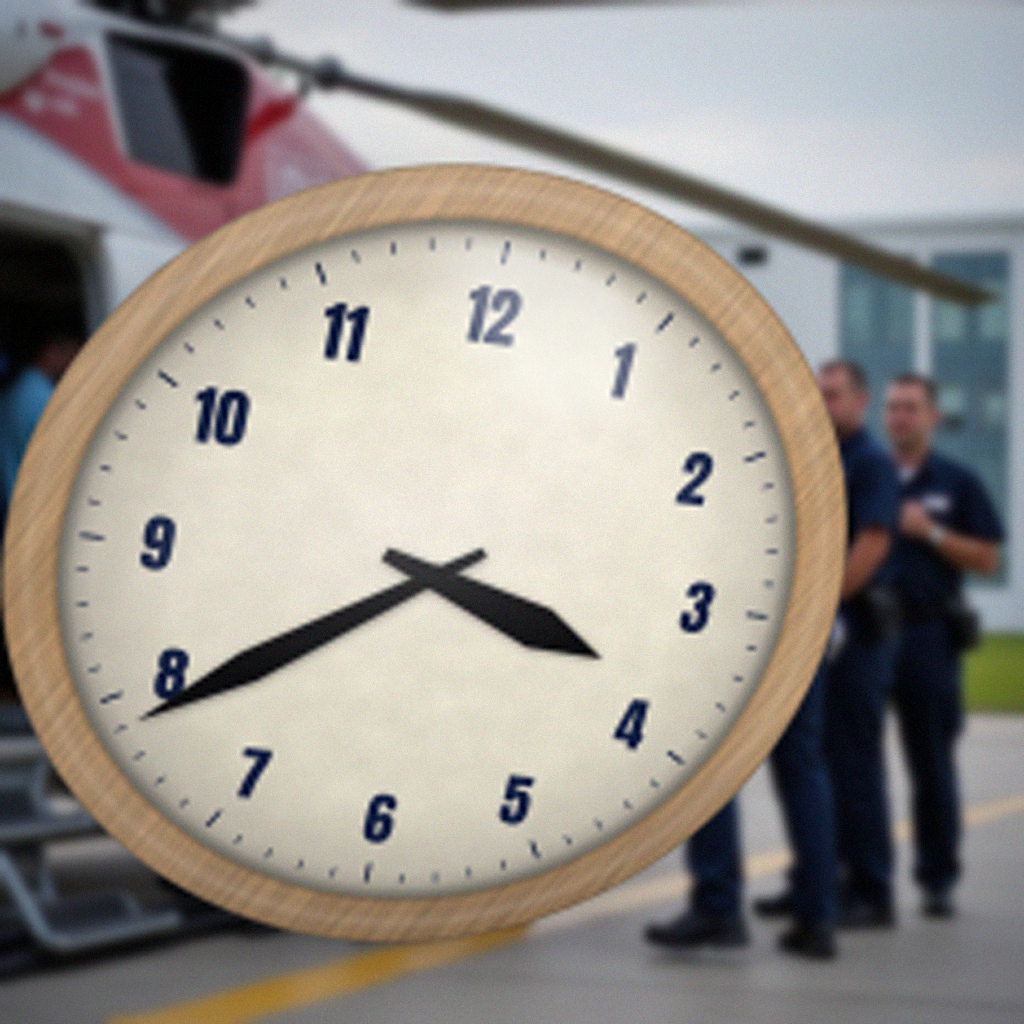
3:39
